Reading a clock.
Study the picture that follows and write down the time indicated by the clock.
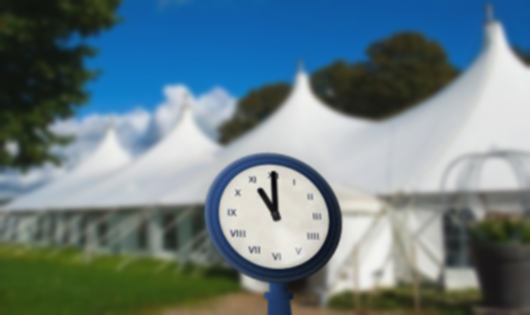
11:00
